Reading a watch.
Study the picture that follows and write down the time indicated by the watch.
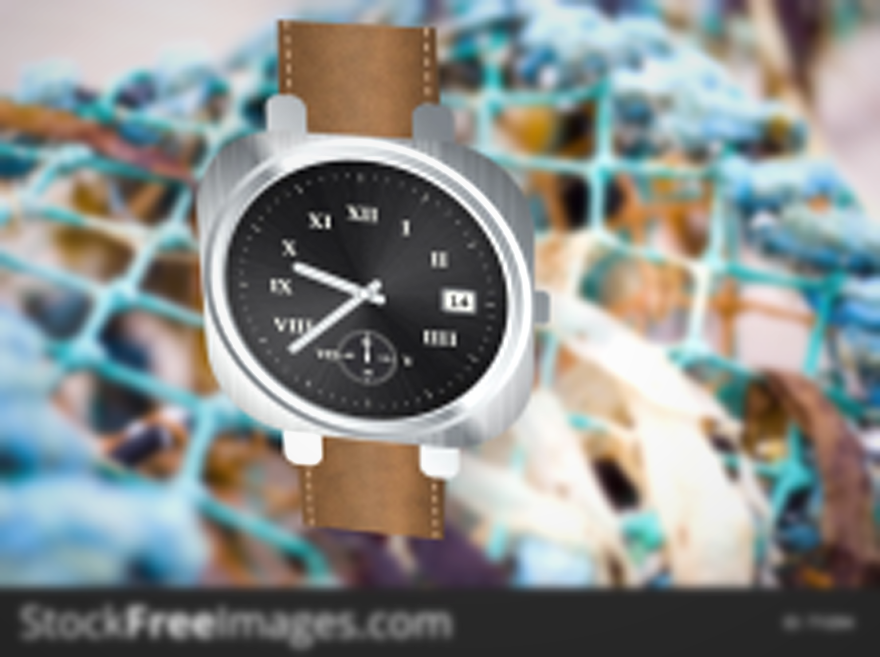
9:38
